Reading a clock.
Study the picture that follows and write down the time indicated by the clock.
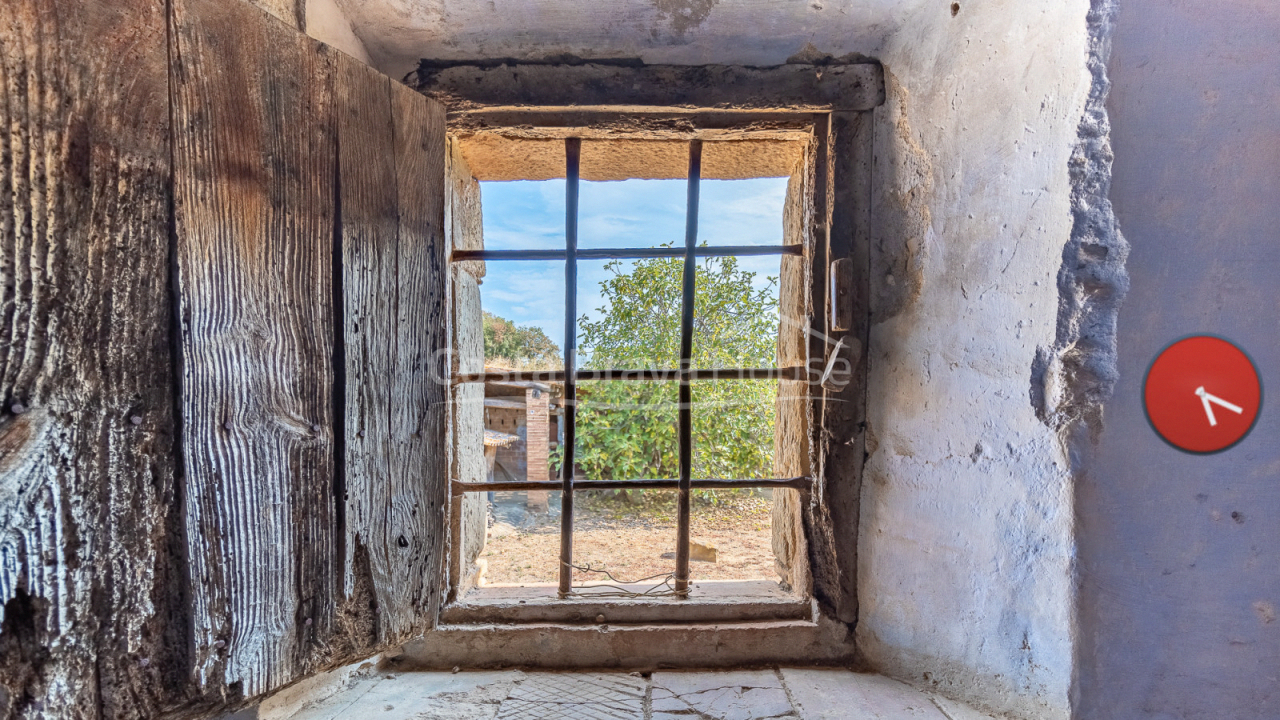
5:19
